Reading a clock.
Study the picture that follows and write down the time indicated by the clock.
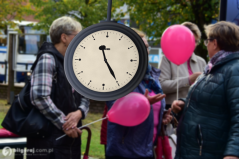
11:25
